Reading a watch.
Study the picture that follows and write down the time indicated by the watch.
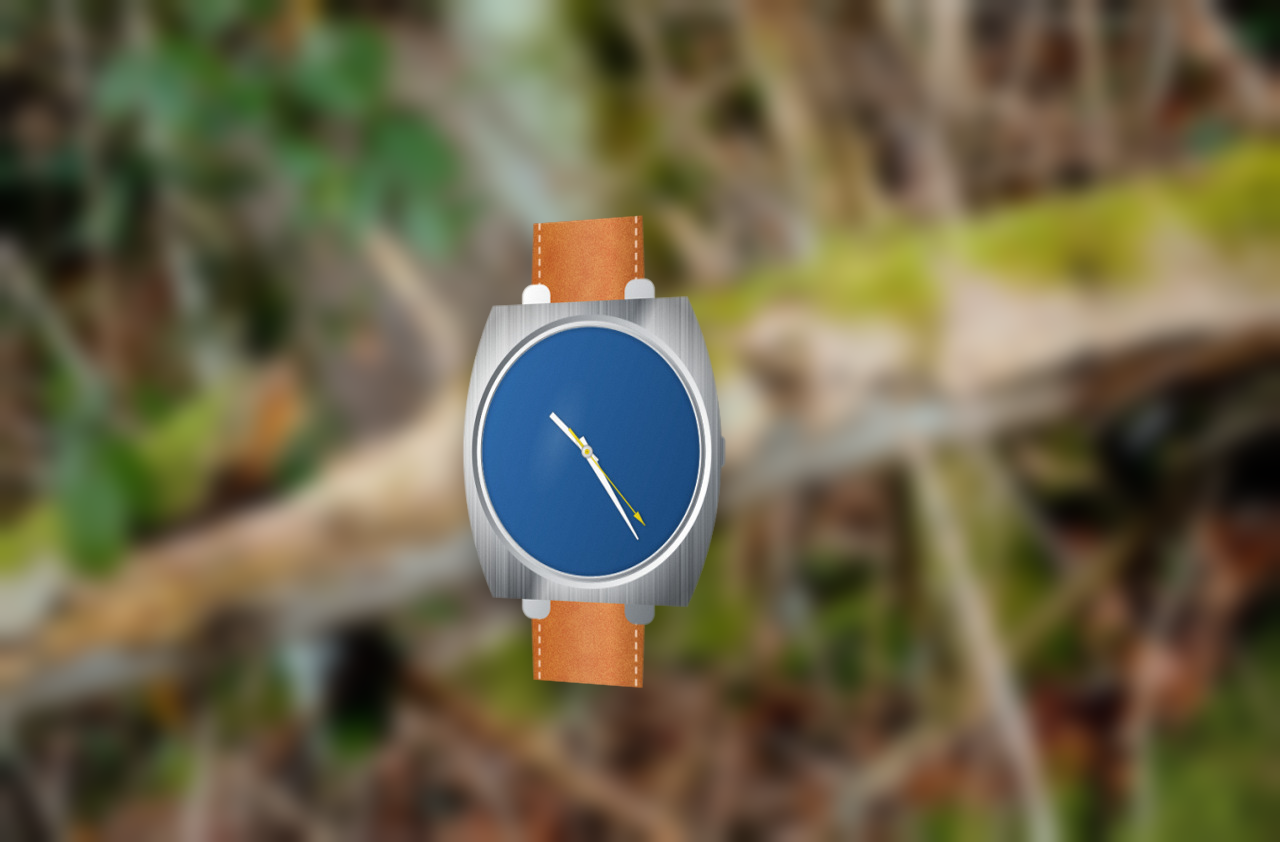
10:24:23
